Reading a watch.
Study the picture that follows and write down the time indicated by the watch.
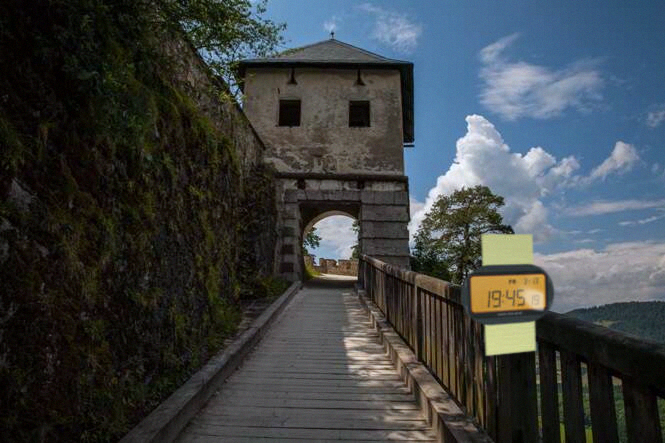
19:45
